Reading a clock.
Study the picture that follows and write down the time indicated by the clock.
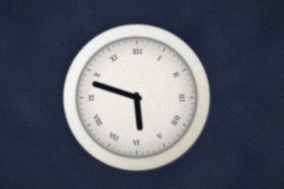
5:48
